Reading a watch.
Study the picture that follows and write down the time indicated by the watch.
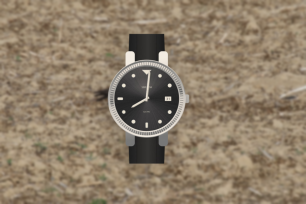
8:01
